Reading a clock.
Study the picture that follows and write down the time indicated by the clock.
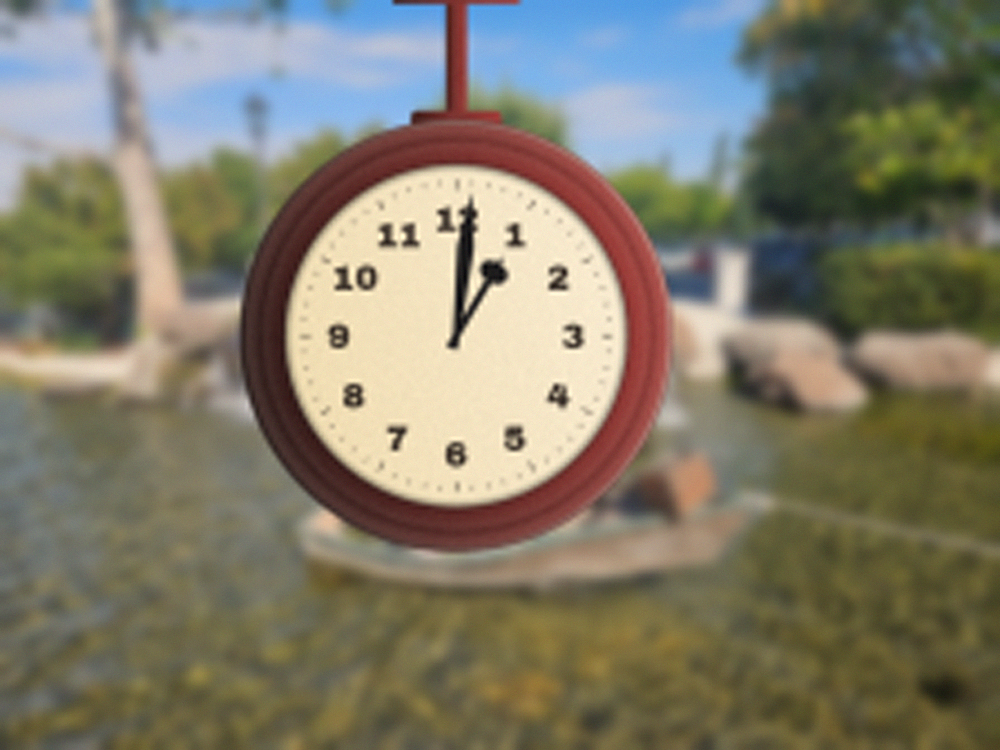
1:01
